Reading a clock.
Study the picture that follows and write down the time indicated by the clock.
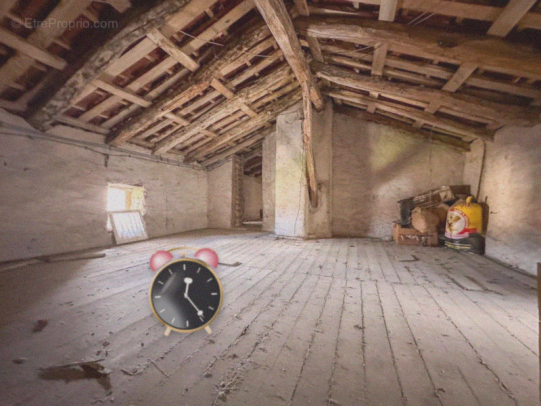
12:24
